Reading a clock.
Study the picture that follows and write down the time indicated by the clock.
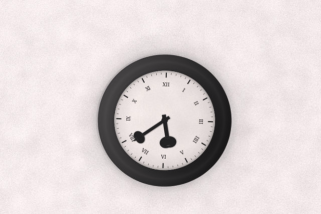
5:39
